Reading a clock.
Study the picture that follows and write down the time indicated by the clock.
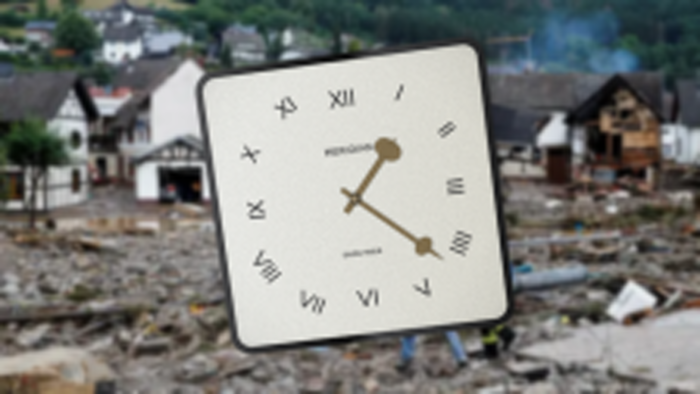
1:22
